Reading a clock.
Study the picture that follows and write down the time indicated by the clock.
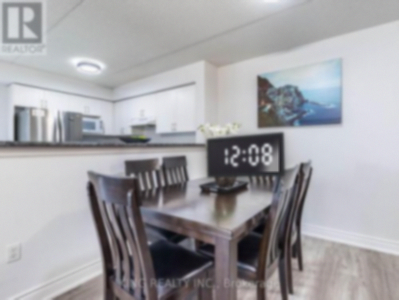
12:08
